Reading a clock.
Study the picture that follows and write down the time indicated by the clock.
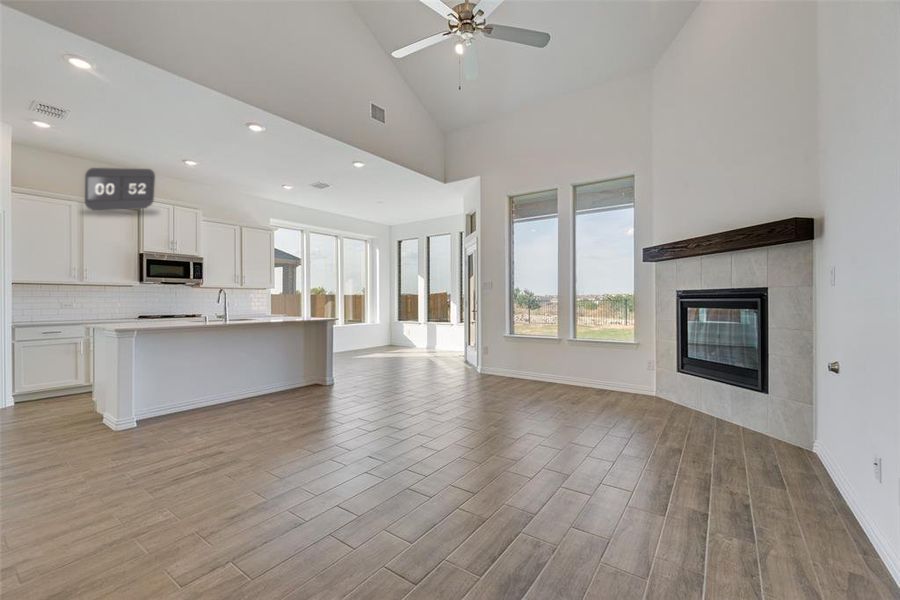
0:52
